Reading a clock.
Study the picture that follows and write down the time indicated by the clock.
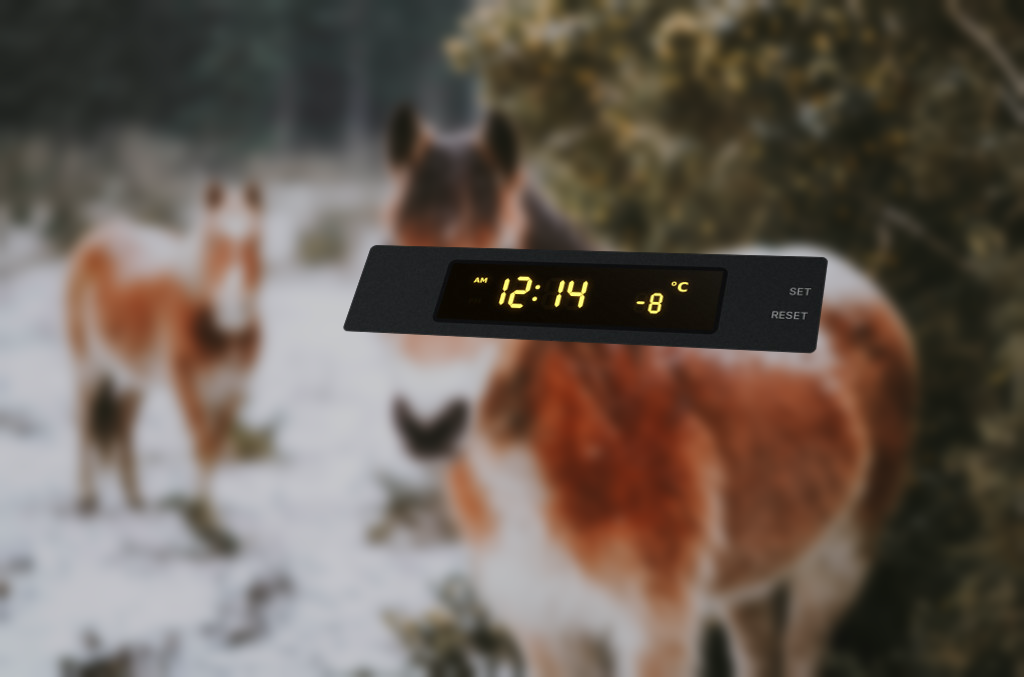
12:14
